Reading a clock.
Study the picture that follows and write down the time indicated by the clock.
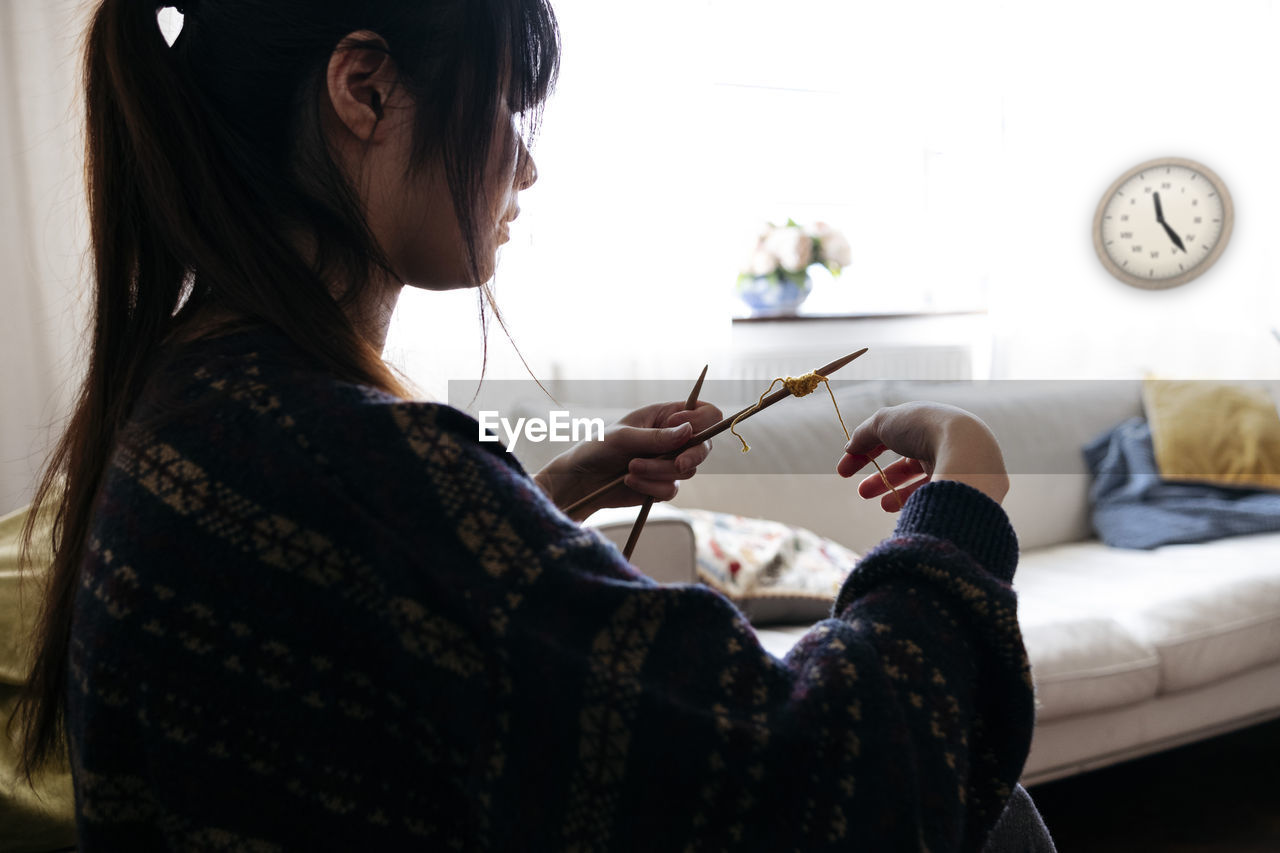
11:23
